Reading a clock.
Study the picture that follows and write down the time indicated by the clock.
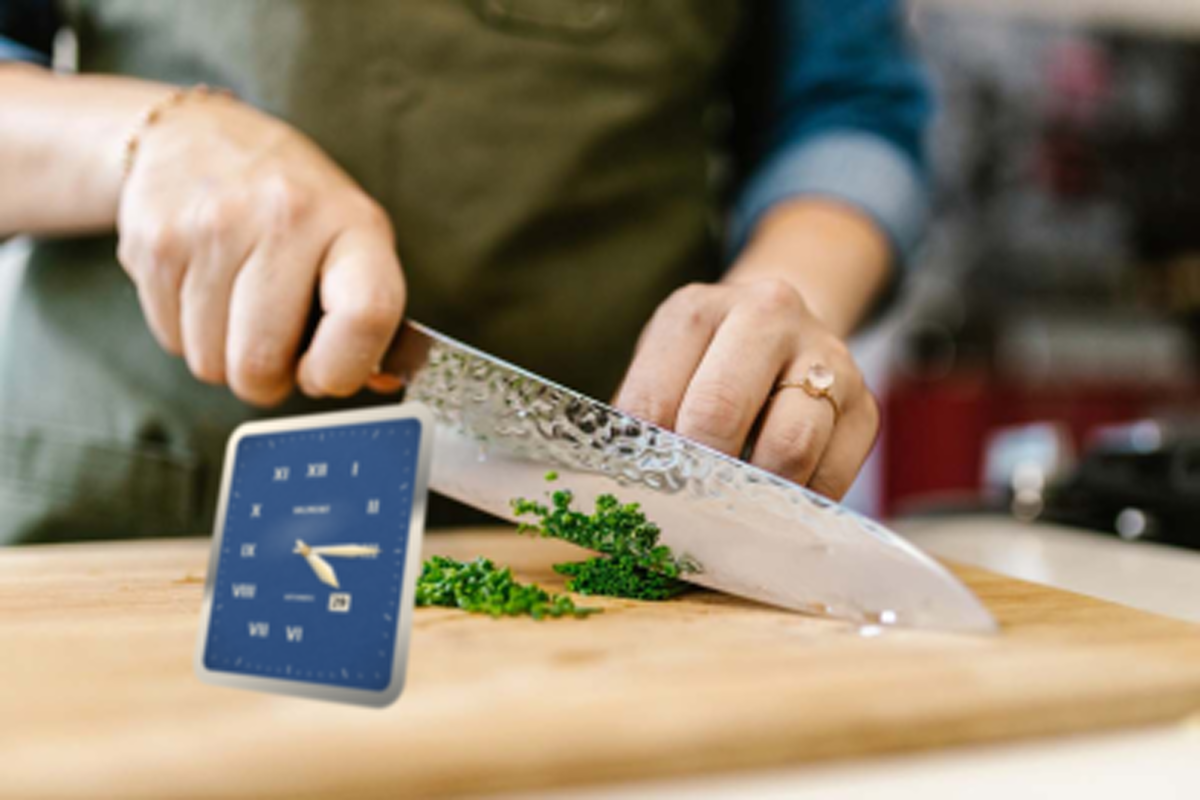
4:15
